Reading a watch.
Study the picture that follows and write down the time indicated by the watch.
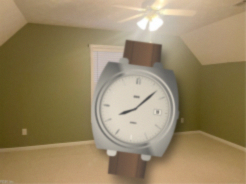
8:07
